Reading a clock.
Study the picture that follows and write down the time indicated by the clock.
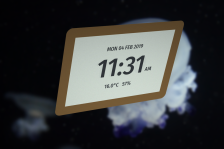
11:31
